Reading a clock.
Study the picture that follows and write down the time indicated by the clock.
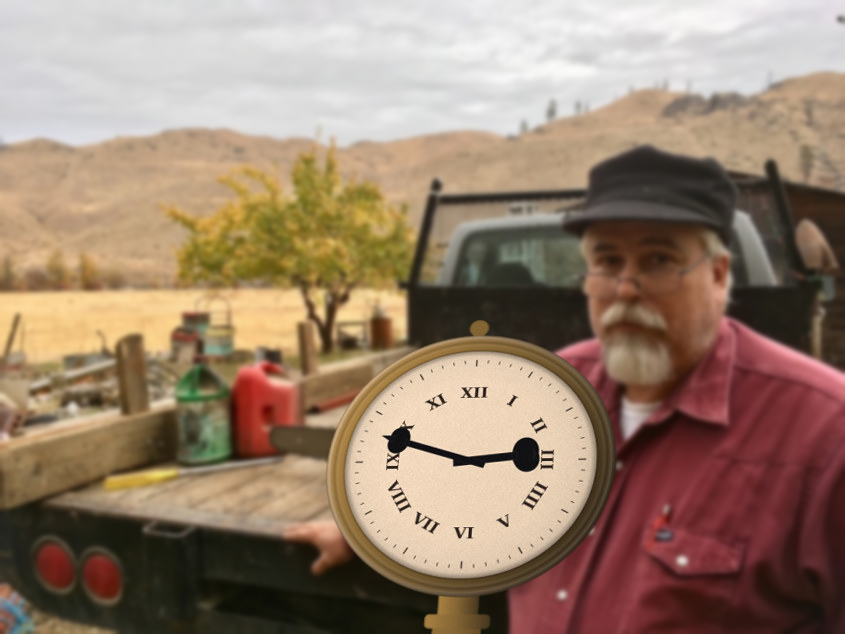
2:48
